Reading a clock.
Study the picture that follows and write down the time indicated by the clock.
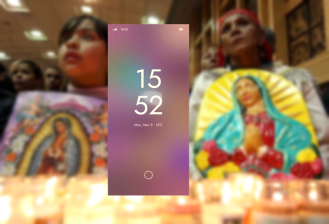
15:52
